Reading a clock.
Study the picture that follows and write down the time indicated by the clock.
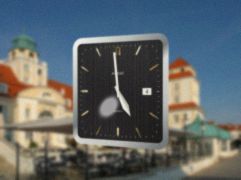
4:59
